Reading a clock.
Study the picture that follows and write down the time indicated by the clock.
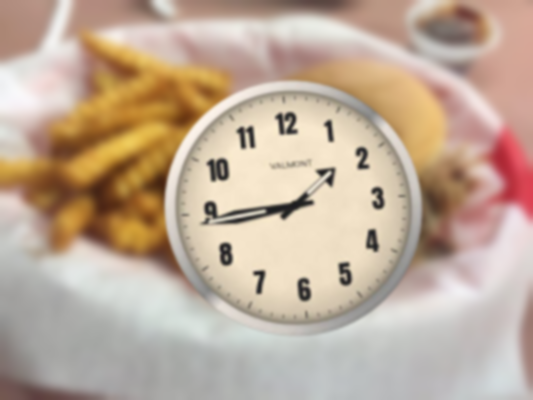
1:44
